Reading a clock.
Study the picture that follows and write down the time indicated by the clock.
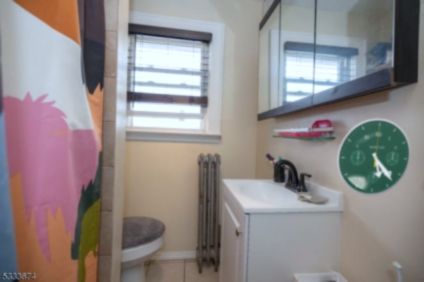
5:23
